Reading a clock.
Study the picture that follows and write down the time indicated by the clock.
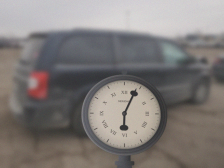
6:04
